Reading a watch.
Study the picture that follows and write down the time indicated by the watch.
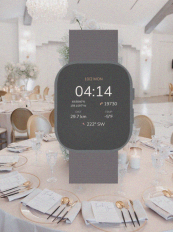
4:14
